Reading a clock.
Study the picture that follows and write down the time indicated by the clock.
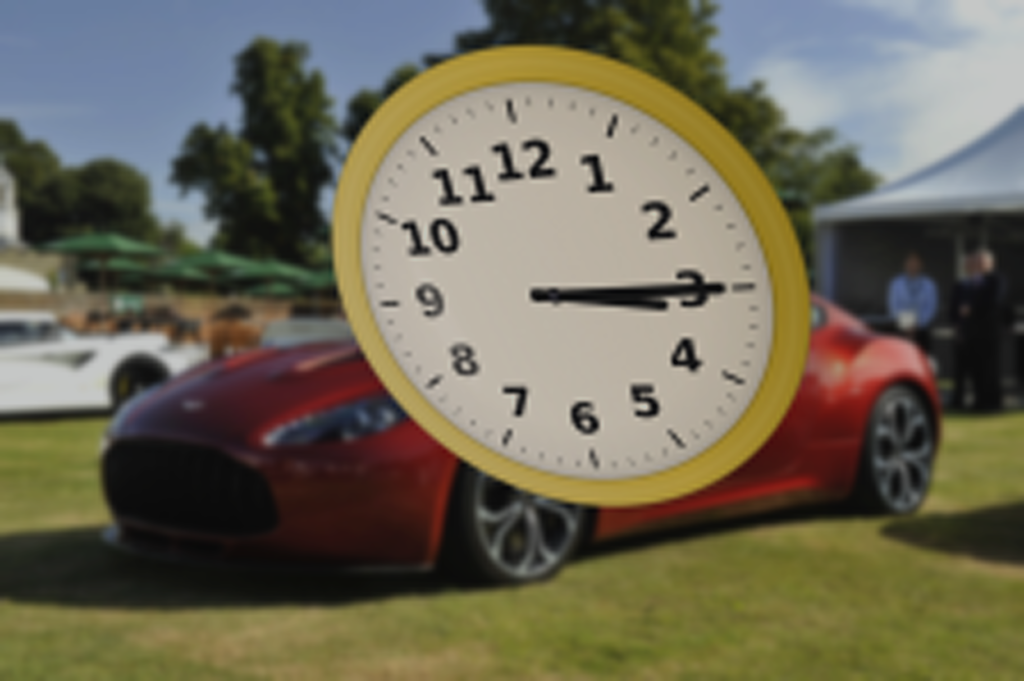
3:15
